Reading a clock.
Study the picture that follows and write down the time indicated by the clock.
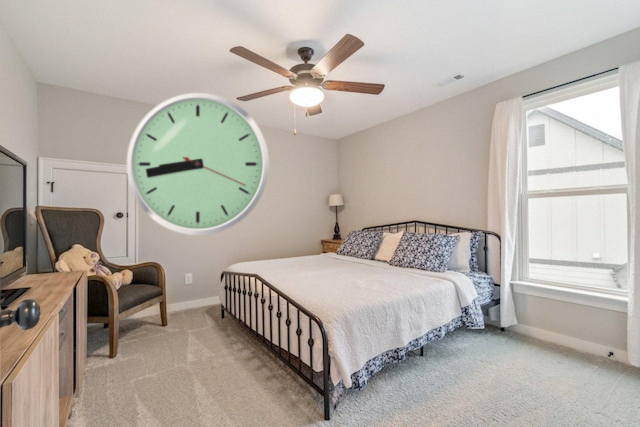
8:43:19
